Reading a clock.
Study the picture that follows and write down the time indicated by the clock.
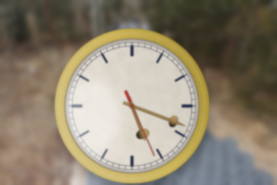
5:18:26
